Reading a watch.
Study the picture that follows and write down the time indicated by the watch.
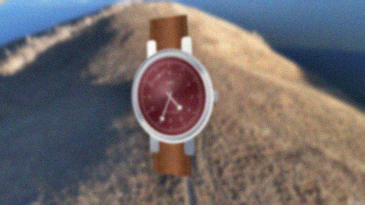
4:34
